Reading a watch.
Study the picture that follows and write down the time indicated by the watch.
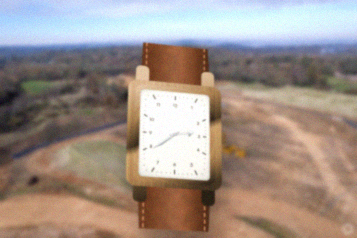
2:39
